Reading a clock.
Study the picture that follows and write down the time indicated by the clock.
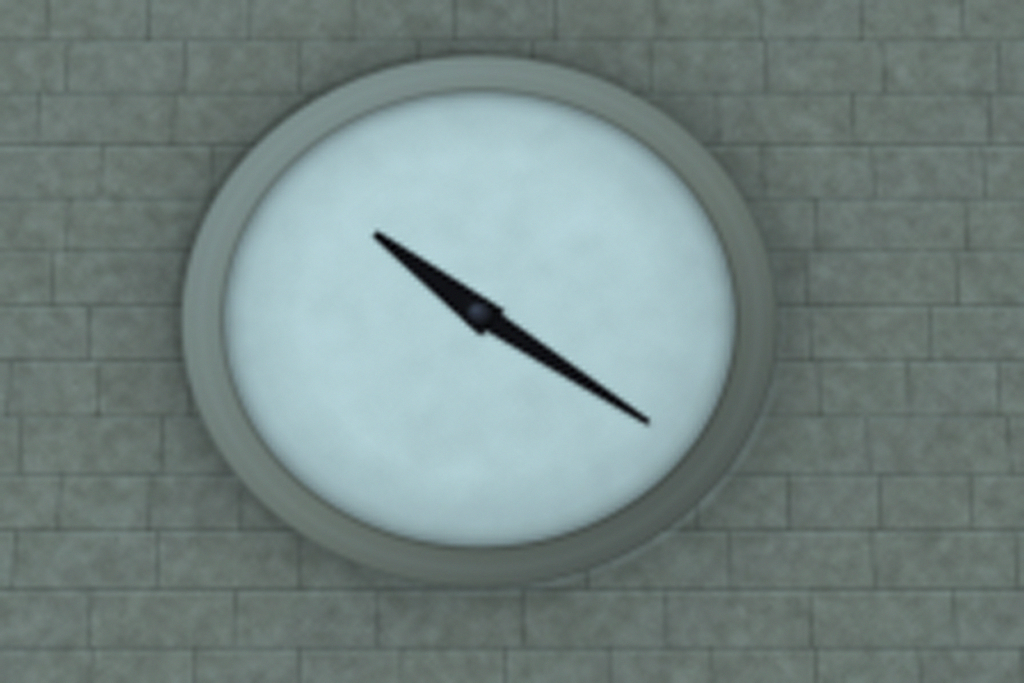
10:21
